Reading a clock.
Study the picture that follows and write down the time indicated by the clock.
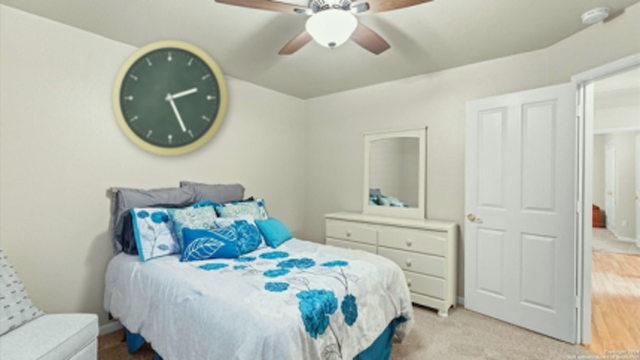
2:26
